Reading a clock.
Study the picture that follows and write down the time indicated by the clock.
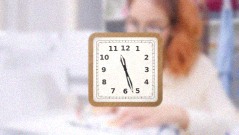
11:27
